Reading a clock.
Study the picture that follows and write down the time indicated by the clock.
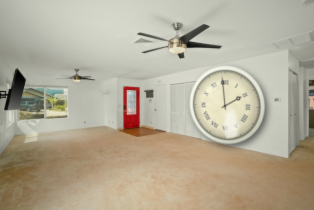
1:59
